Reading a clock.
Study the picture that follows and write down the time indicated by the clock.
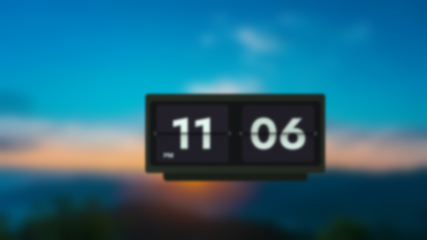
11:06
